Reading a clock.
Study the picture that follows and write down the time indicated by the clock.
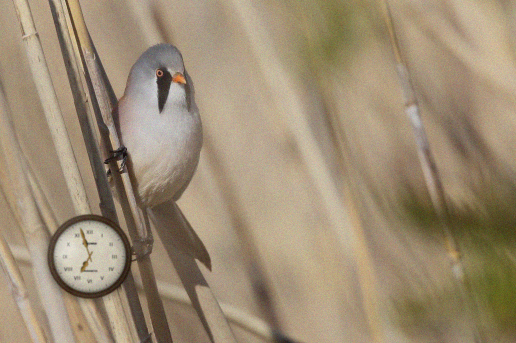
6:57
